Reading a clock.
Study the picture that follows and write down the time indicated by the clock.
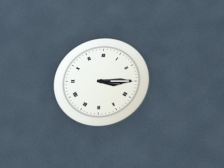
3:15
